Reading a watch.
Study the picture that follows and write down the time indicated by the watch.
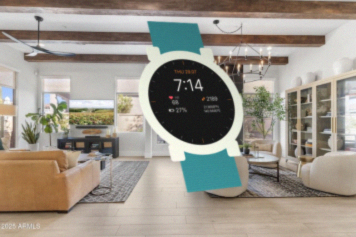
7:14
